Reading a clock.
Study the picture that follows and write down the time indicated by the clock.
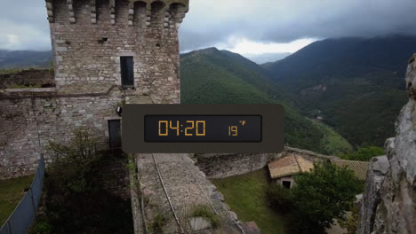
4:20
